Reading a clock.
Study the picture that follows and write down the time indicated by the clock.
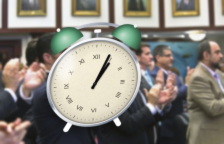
1:04
